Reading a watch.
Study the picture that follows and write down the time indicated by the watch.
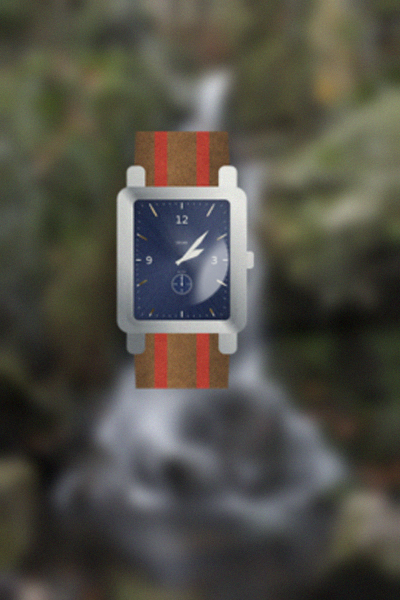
2:07
